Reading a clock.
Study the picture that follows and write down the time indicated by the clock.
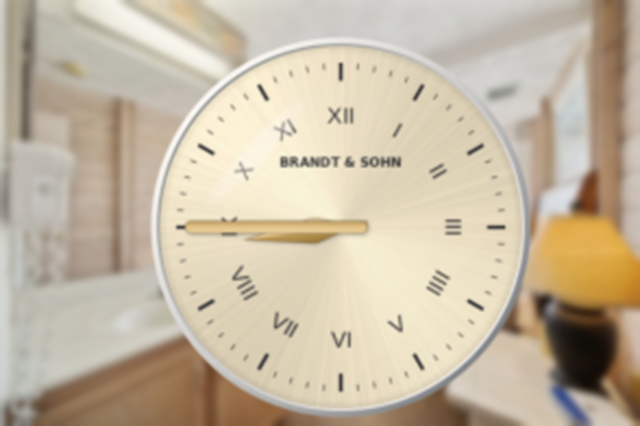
8:45
